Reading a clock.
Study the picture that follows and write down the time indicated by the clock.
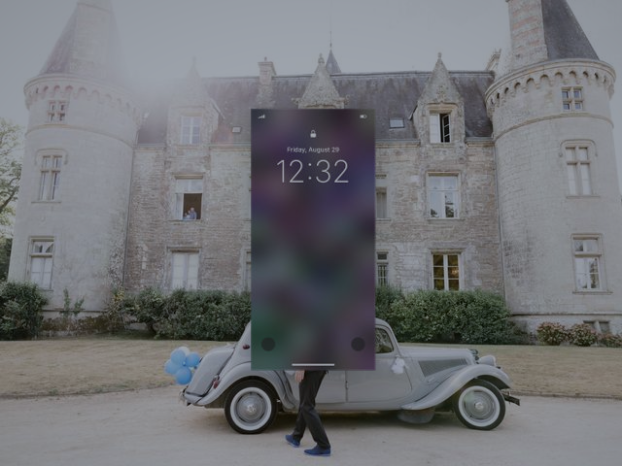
12:32
